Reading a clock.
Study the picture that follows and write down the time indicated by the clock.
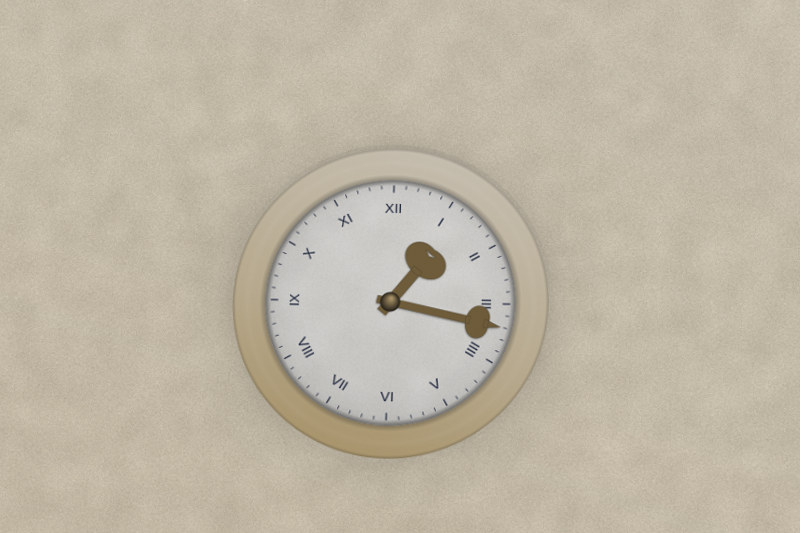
1:17
